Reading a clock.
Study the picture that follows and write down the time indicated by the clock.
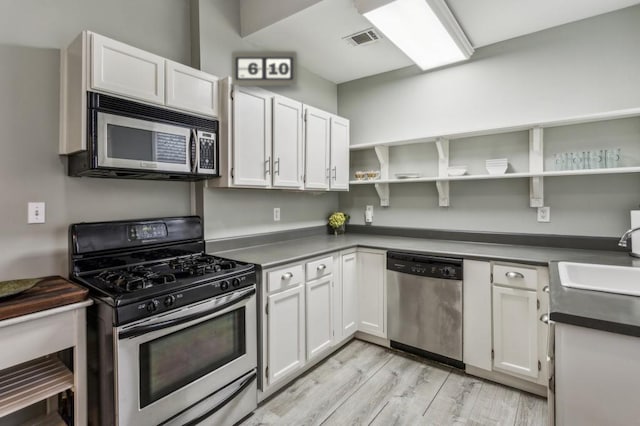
6:10
